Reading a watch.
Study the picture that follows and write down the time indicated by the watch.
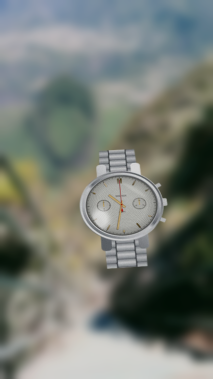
10:32
